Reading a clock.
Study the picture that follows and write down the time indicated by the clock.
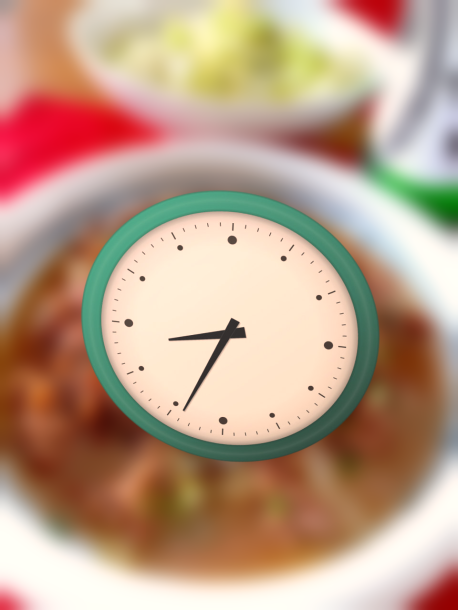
8:34
